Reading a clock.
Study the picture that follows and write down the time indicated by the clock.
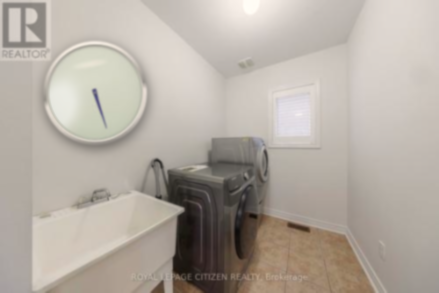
5:27
